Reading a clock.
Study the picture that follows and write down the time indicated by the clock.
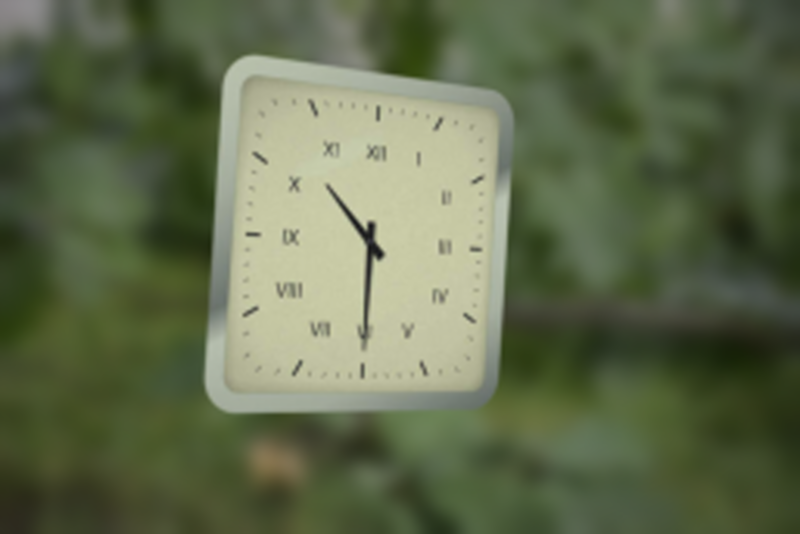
10:30
